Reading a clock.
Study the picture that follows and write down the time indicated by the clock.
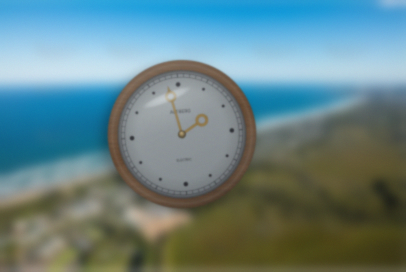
1:58
